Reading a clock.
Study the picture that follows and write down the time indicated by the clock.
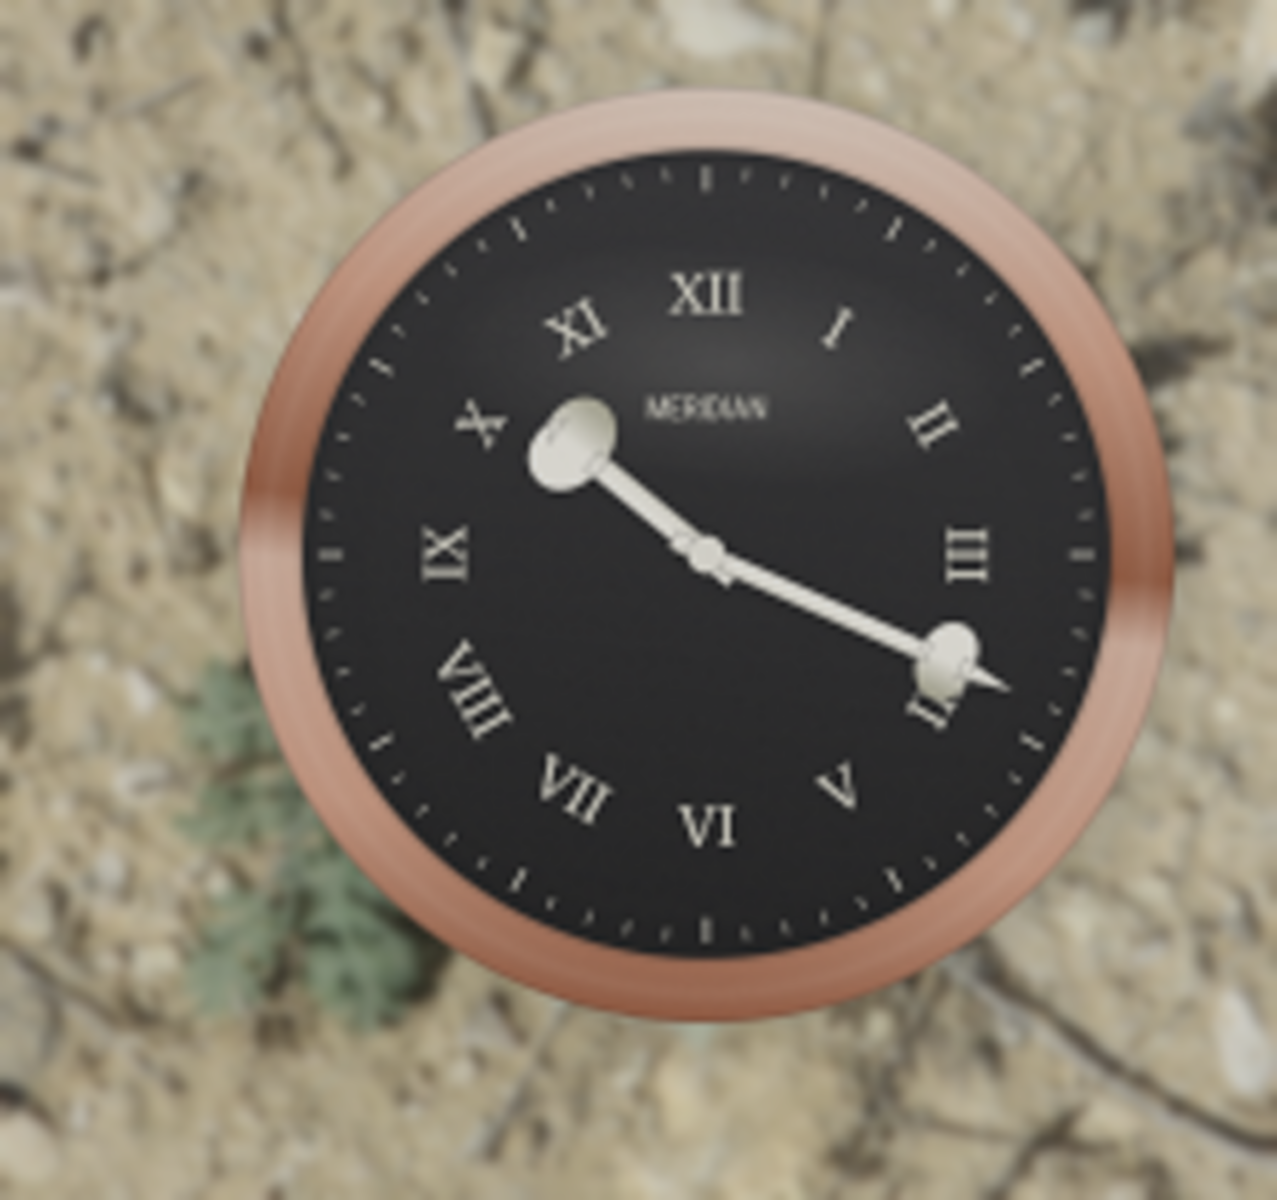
10:19
